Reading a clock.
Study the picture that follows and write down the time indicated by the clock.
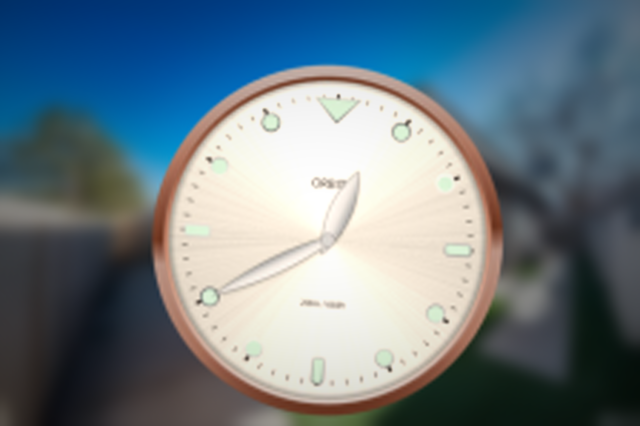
12:40
